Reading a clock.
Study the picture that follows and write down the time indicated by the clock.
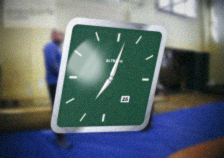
7:02
